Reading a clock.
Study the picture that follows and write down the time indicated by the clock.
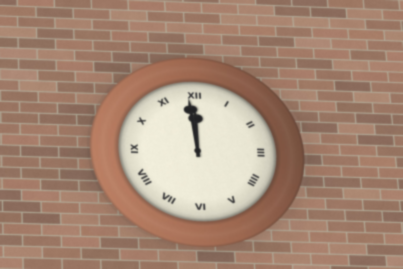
11:59
